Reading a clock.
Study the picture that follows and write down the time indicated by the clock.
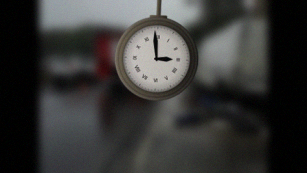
2:59
